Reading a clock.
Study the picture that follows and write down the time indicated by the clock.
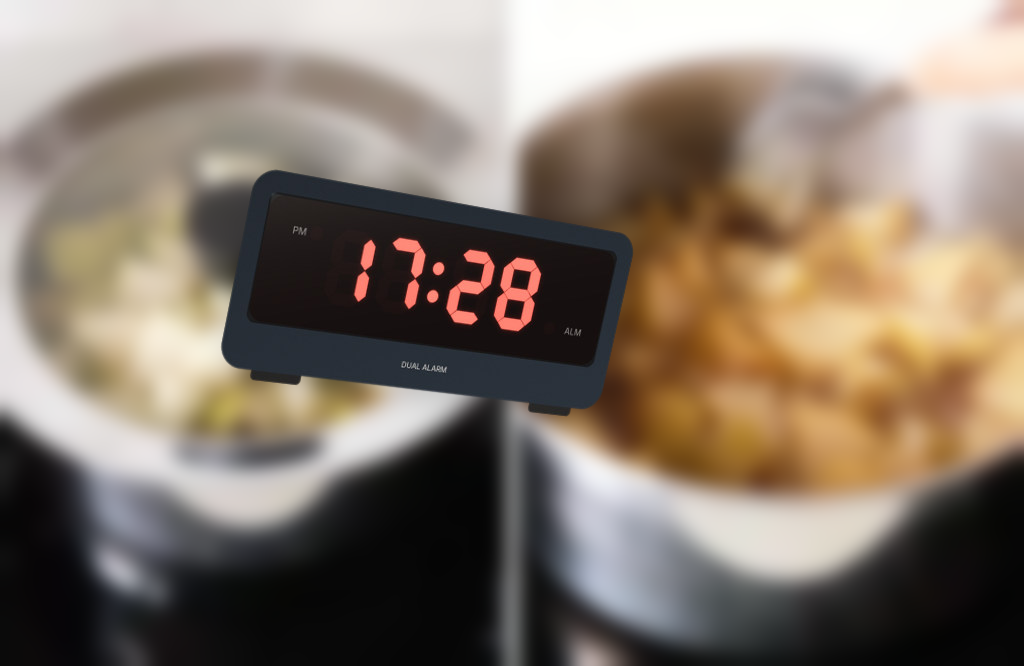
17:28
